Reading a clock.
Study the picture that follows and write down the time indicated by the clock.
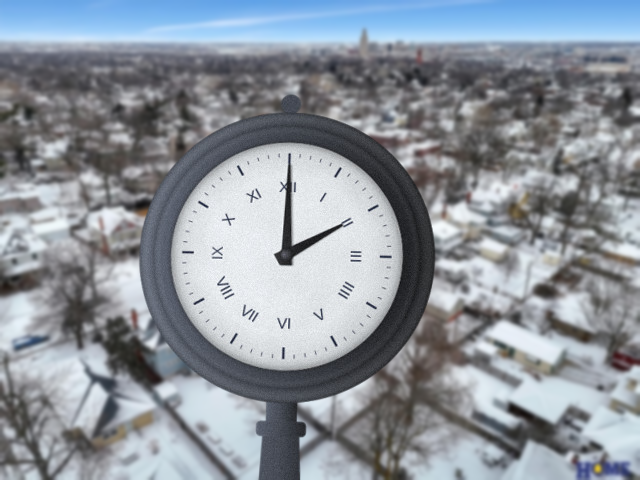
2:00
